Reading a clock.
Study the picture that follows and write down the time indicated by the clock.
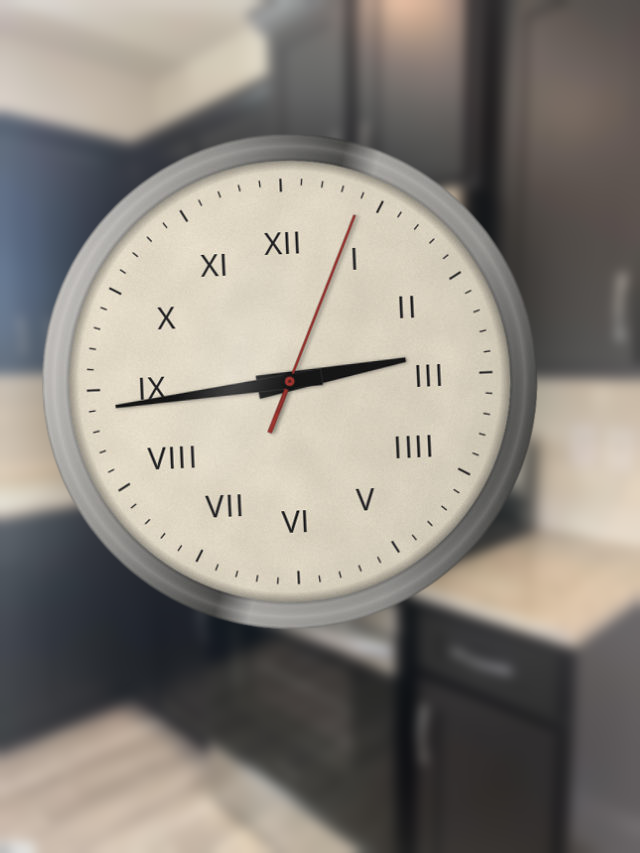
2:44:04
